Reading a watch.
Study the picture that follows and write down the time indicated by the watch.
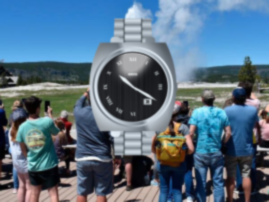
10:20
